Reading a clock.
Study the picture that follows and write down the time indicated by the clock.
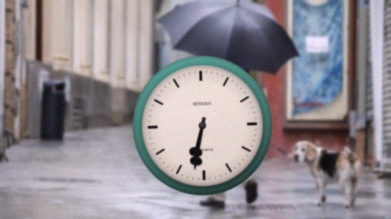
6:32
